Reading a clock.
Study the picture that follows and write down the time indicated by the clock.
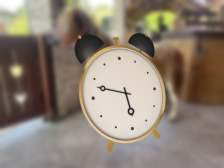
5:48
